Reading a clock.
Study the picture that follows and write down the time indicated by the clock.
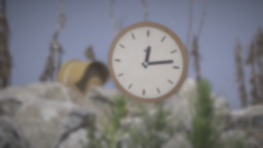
12:13
